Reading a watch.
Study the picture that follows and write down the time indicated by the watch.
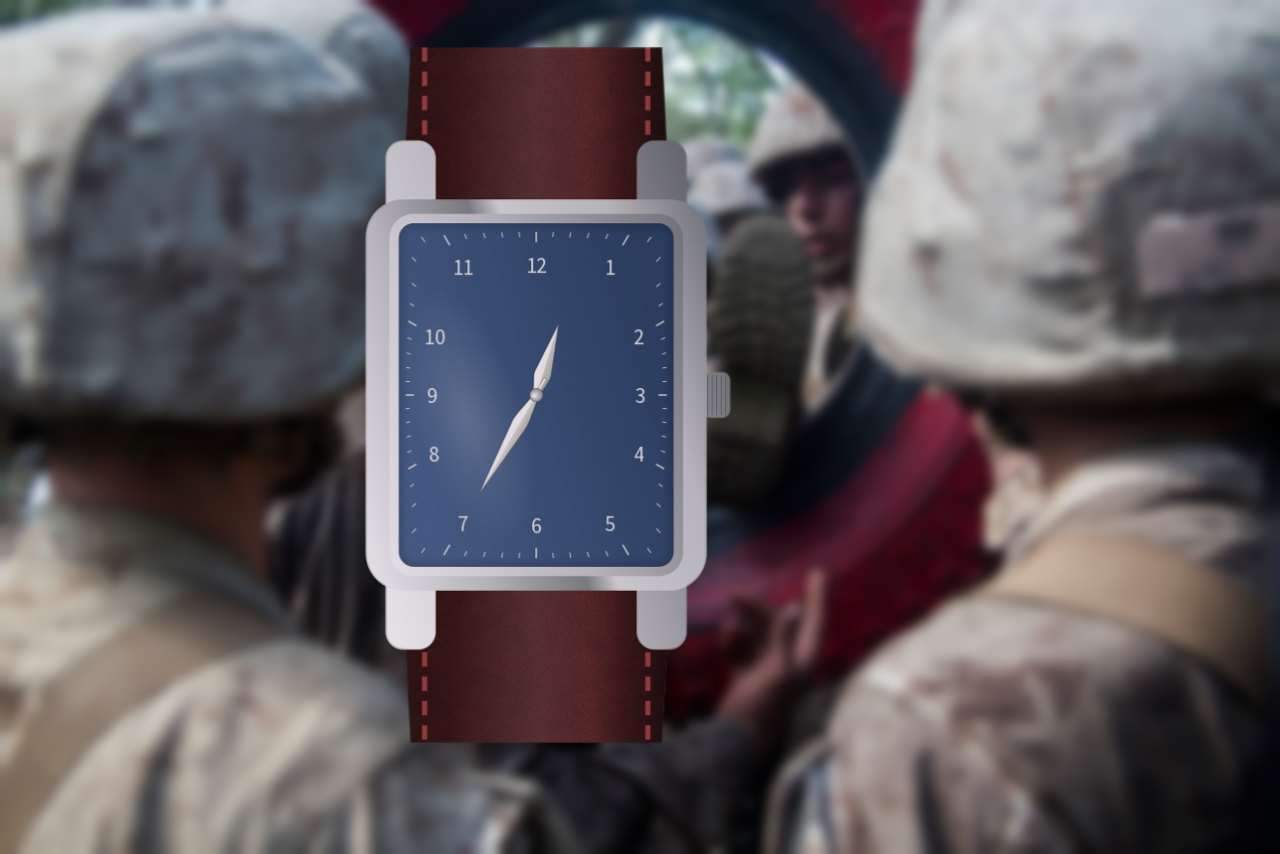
12:35
